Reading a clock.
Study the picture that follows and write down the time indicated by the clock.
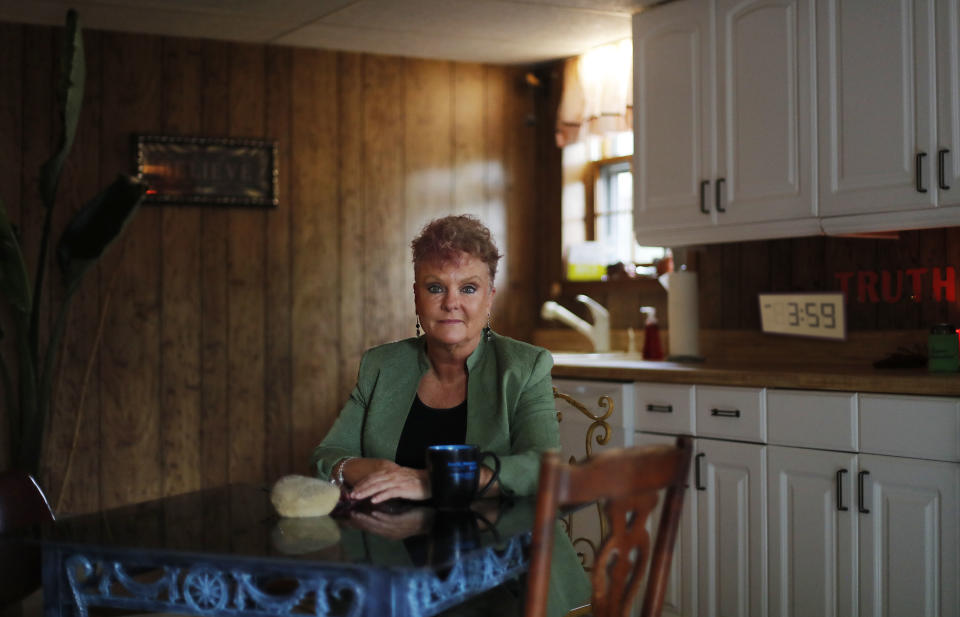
3:59
